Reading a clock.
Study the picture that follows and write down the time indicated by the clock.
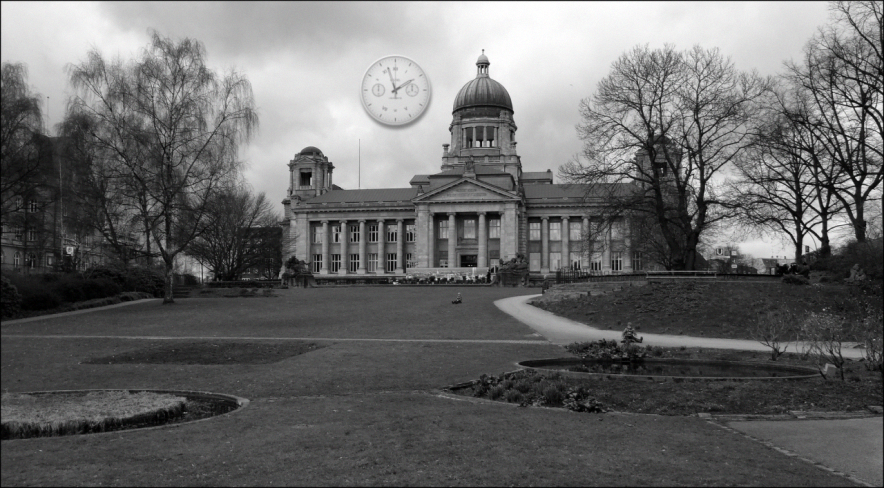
1:57
